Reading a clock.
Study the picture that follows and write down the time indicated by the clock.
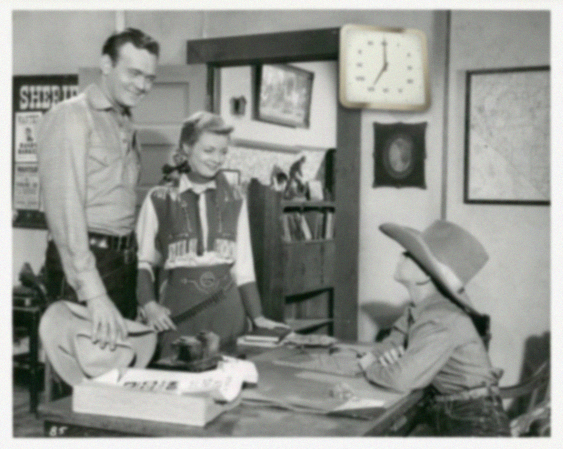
7:00
